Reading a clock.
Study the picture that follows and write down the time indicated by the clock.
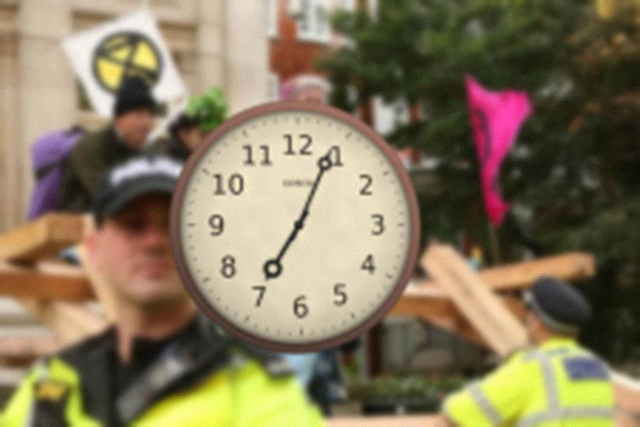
7:04
